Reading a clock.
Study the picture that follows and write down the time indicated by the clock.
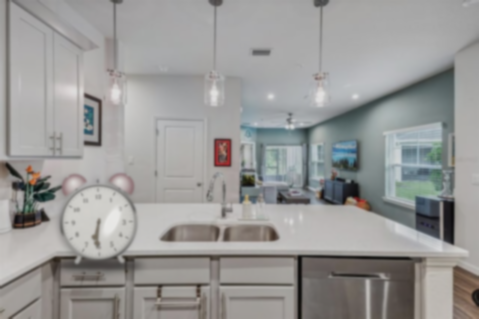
6:31
